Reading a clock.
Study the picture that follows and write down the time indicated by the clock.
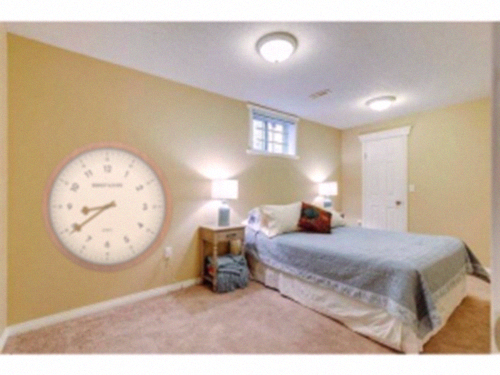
8:39
